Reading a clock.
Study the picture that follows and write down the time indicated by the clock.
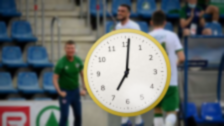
7:01
